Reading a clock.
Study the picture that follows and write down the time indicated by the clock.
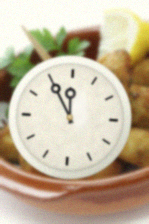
11:55
